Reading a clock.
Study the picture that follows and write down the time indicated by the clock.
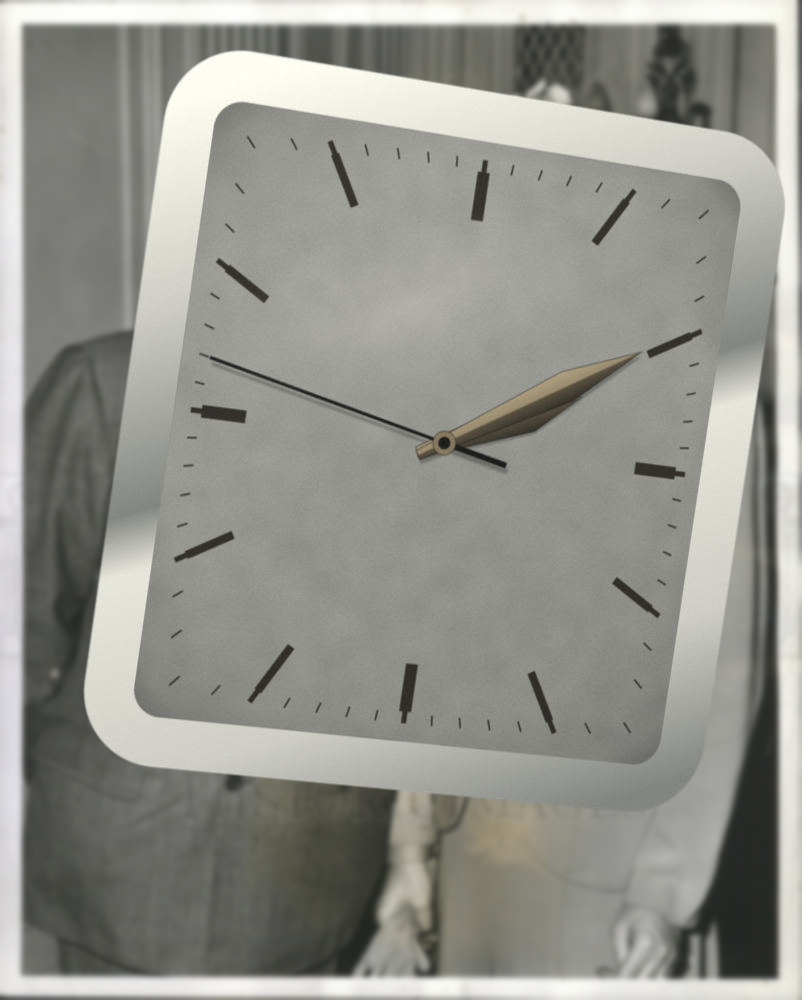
2:09:47
